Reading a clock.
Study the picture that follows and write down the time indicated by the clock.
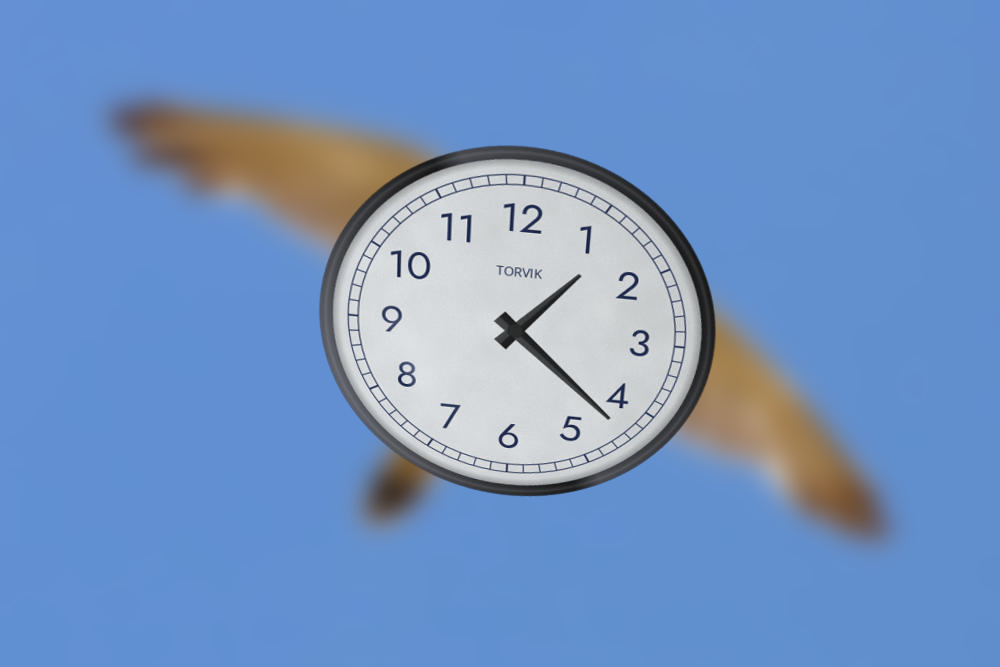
1:22
